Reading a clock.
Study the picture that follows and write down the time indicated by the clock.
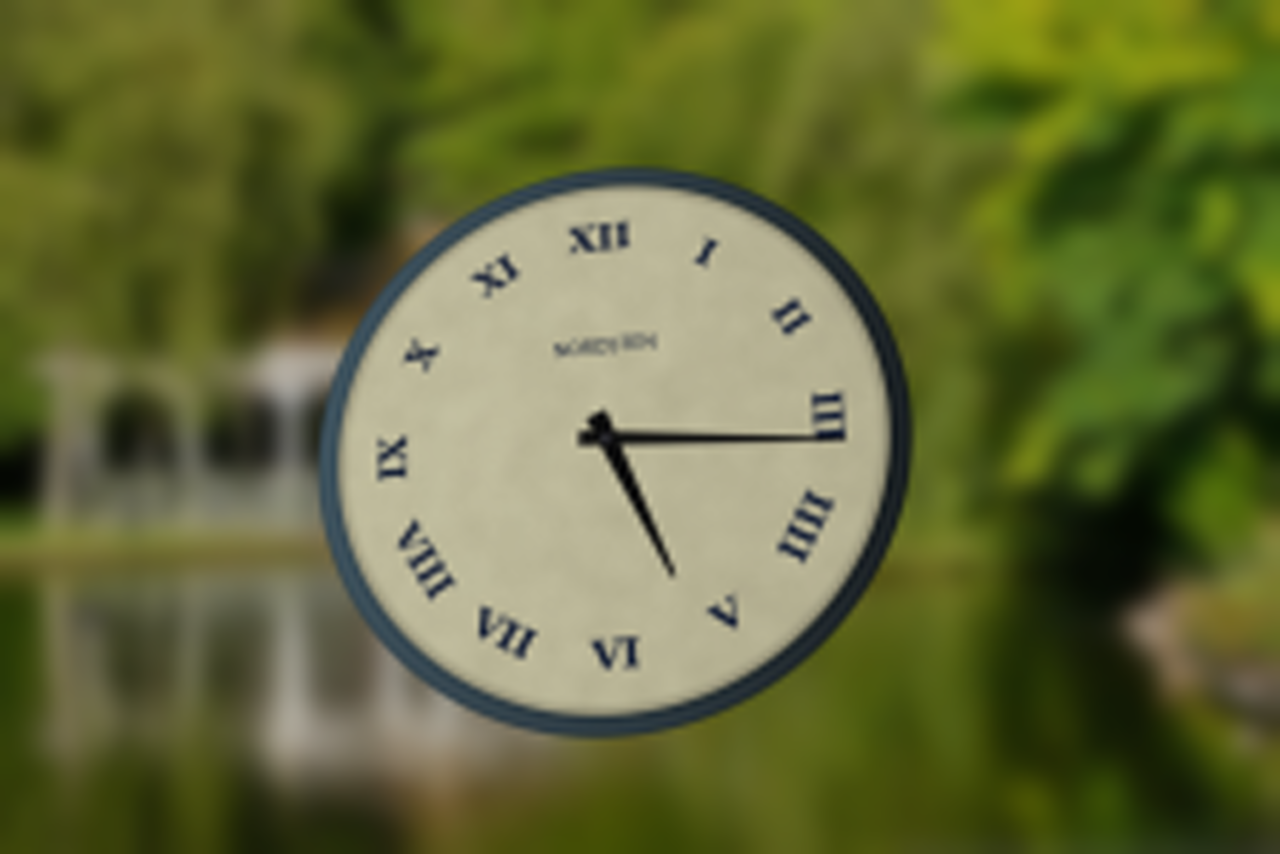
5:16
